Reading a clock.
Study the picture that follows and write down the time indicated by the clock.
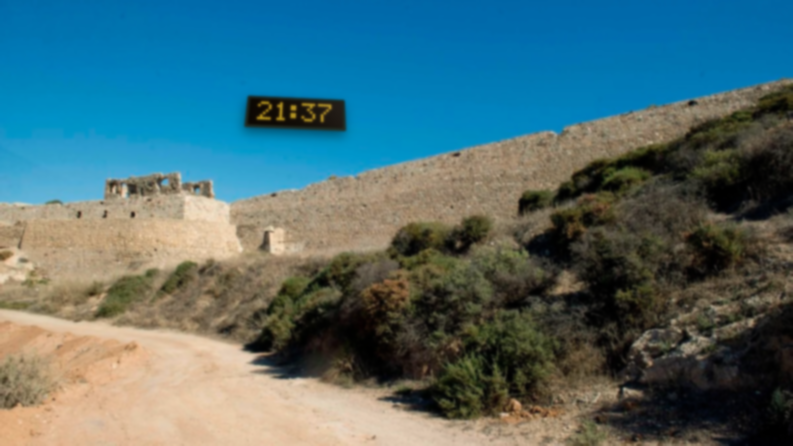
21:37
